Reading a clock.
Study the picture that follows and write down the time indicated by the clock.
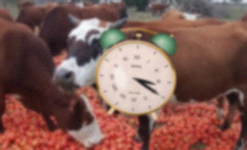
3:20
